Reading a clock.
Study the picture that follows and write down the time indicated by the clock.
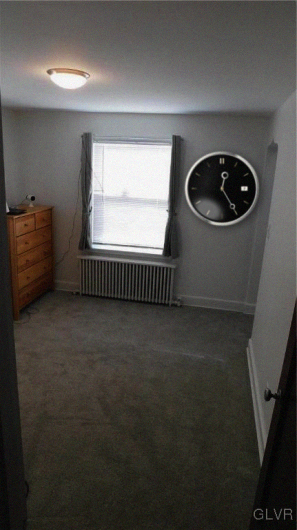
12:25
